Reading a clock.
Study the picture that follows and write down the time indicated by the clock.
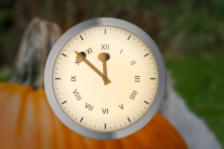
11:52
